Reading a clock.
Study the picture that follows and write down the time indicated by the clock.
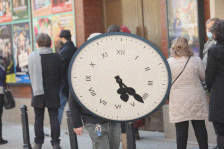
5:22
